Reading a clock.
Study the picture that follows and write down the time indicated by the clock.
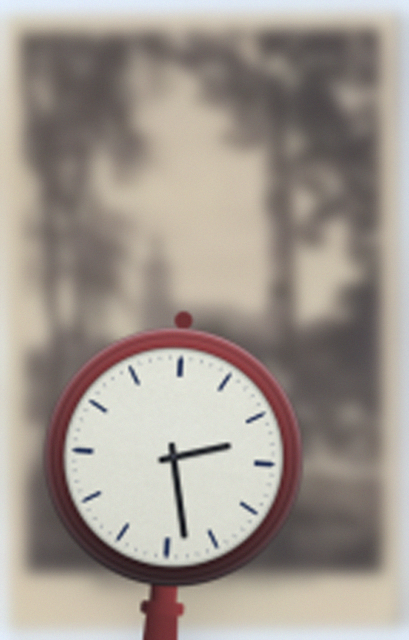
2:28
